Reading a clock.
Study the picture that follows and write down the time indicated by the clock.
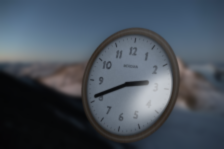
2:41
